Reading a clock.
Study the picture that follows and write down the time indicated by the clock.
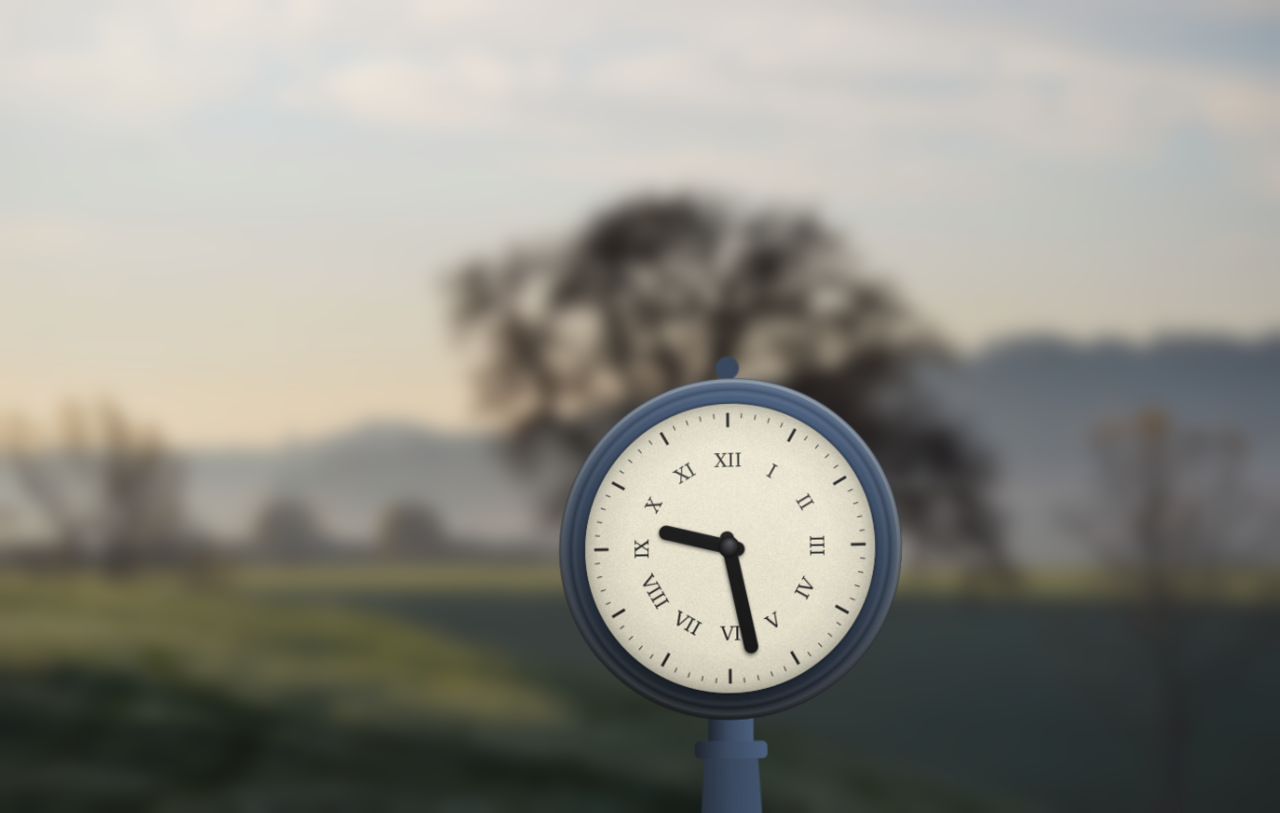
9:28
